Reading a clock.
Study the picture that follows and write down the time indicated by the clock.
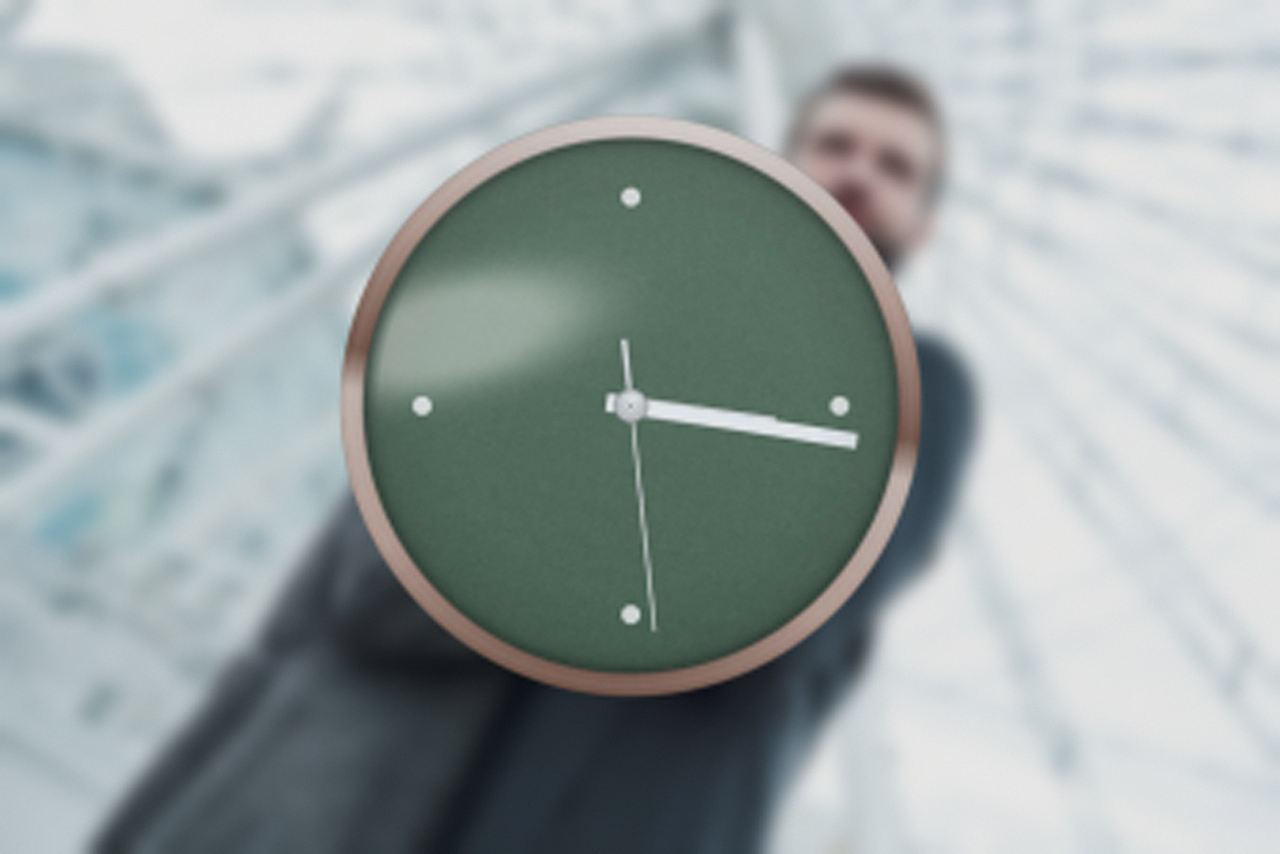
3:16:29
